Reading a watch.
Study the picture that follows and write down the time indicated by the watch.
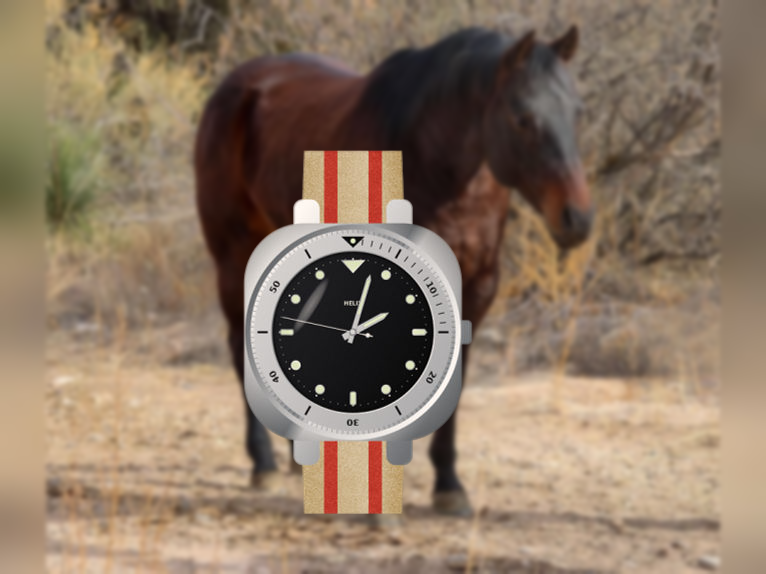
2:02:47
